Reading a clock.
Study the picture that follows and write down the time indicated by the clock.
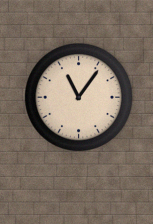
11:06
